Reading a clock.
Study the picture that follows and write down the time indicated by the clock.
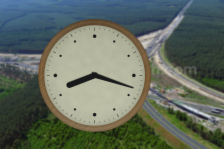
8:18
